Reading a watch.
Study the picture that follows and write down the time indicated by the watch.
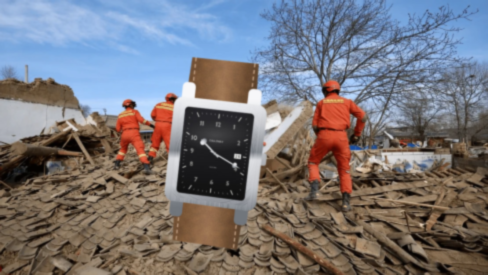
10:19
